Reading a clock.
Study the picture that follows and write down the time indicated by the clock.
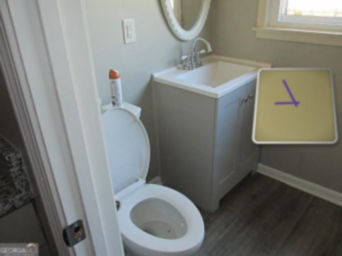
8:56
